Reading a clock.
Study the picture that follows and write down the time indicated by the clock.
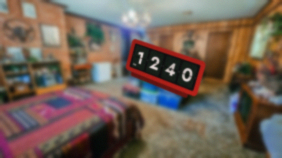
12:40
